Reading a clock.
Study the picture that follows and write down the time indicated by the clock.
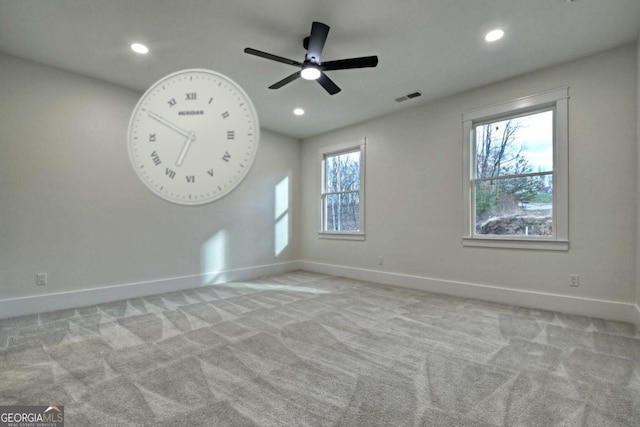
6:50
